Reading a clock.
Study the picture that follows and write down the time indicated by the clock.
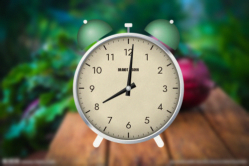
8:01
